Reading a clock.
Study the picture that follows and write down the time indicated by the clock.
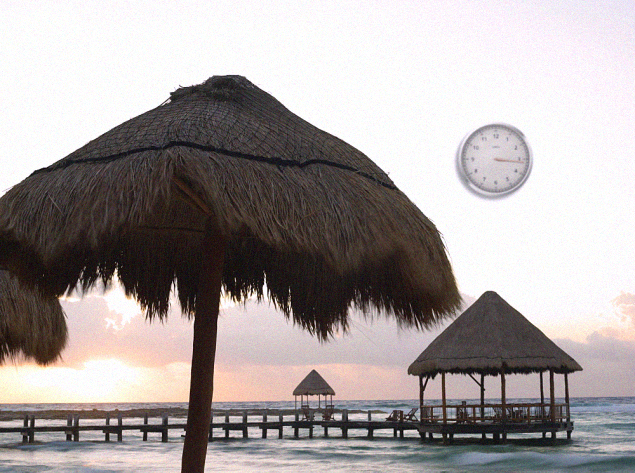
3:16
